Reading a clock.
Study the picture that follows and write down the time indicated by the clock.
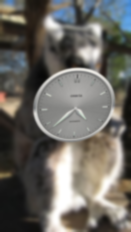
4:38
